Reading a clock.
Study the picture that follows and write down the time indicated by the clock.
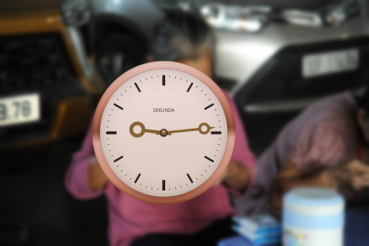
9:14
